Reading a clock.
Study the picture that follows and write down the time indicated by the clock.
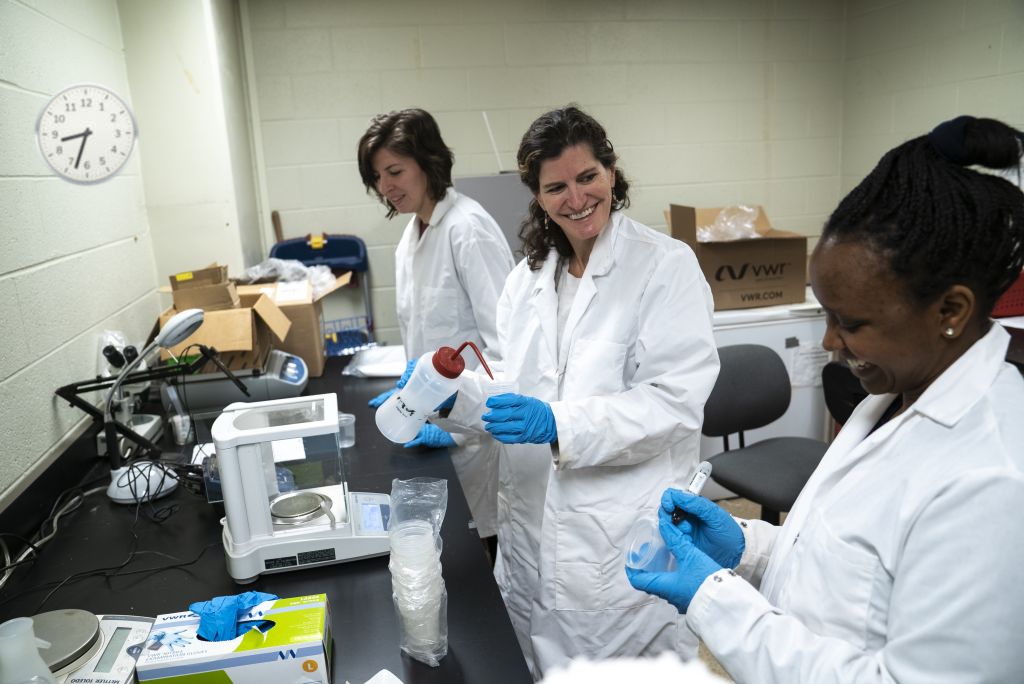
8:33
